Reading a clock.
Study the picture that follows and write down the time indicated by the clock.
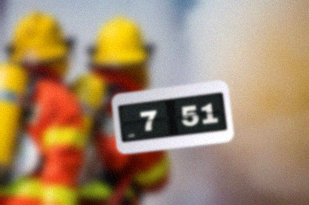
7:51
